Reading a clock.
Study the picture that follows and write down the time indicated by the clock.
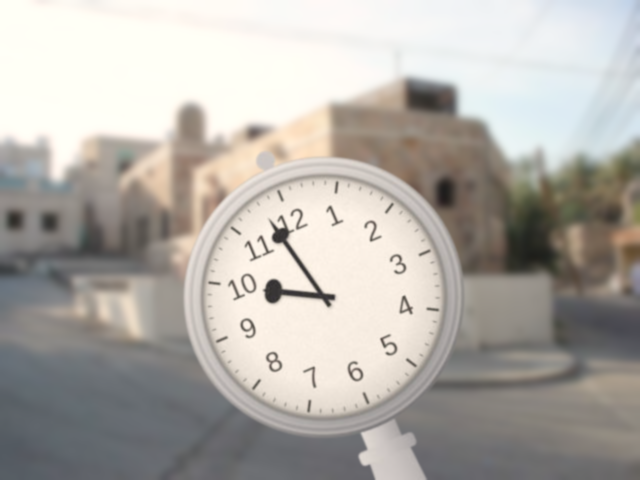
9:58
